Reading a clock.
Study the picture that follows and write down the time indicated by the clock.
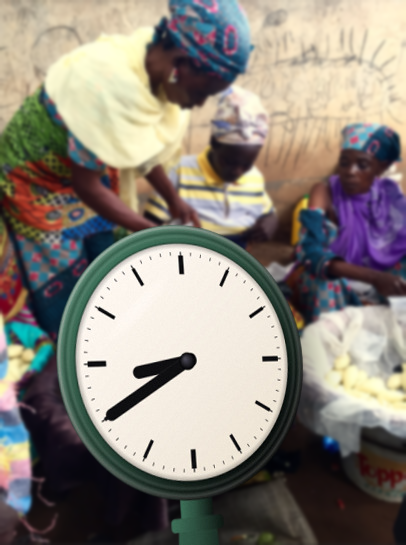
8:40
